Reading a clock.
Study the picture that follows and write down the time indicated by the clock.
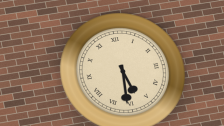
5:31
